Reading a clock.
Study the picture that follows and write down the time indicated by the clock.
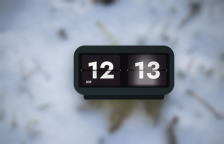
12:13
